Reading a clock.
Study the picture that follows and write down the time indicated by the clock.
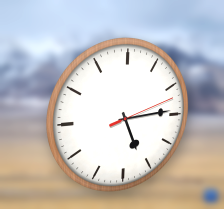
5:14:12
